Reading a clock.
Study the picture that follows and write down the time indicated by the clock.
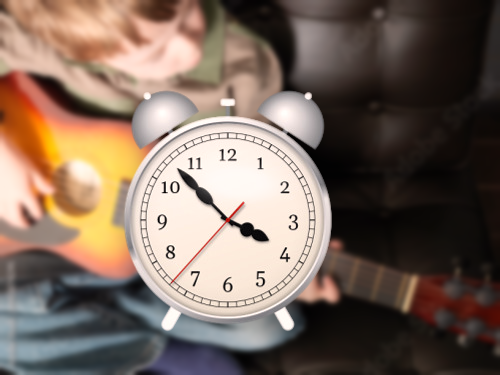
3:52:37
